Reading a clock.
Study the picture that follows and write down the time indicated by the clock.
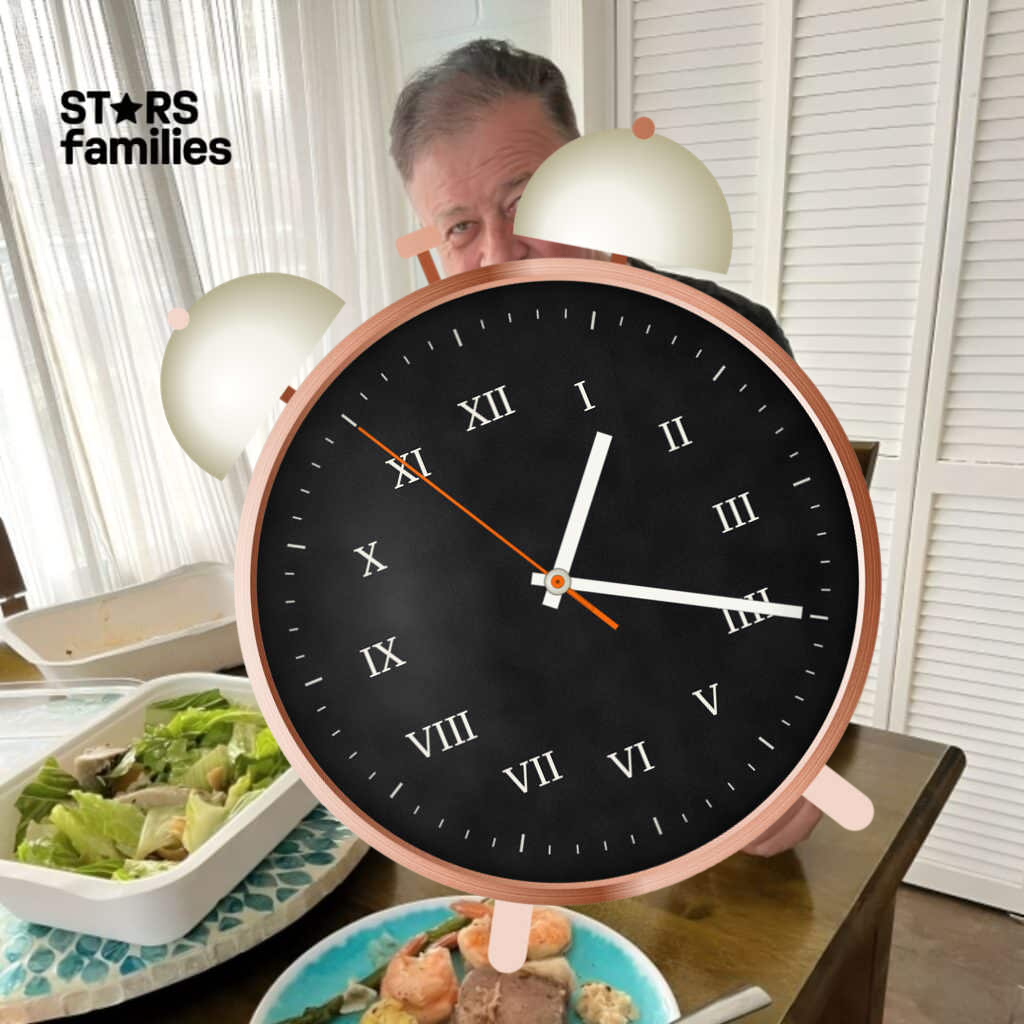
1:19:55
